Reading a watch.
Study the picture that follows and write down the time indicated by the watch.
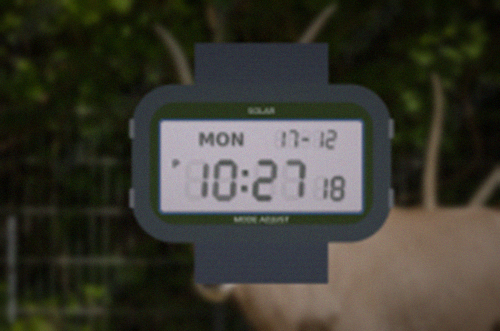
10:27:18
